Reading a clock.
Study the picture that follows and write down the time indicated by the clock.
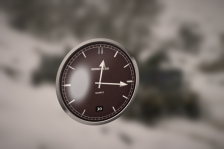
12:16
